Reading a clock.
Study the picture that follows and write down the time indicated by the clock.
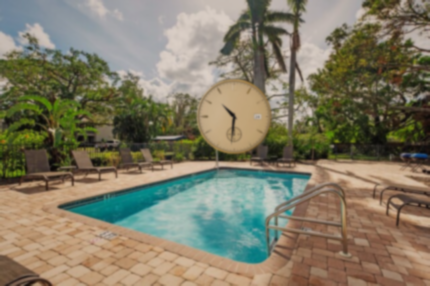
10:31
